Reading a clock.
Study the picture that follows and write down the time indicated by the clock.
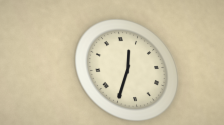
12:35
